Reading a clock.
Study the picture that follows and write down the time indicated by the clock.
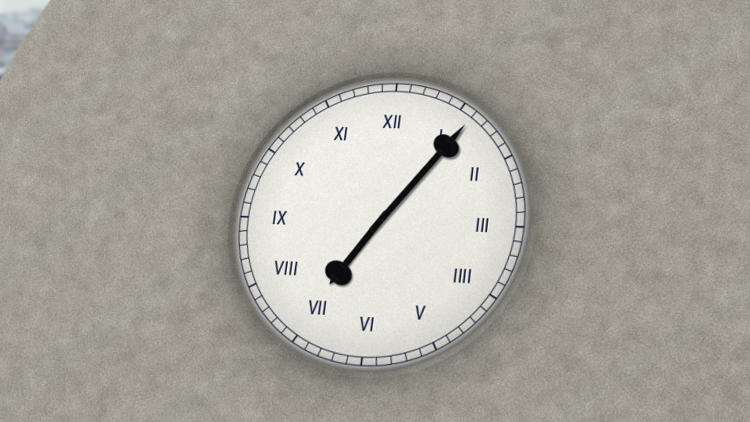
7:06
